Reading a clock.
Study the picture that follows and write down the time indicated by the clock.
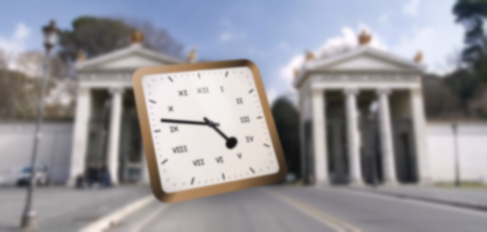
4:47
